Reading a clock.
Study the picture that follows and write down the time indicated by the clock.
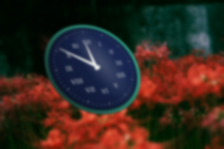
11:51
